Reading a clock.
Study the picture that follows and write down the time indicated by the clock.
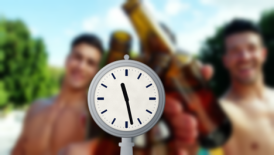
11:28
